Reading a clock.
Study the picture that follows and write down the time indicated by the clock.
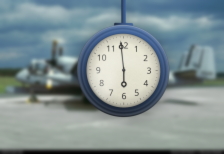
5:59
